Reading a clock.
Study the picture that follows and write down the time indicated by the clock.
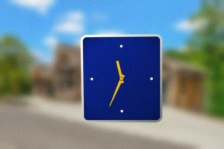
11:34
